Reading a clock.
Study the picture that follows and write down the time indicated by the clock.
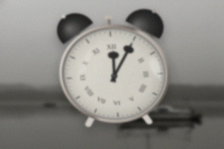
12:05
